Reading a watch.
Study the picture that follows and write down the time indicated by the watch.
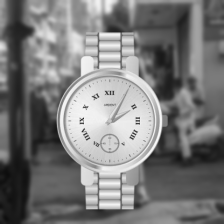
2:05
